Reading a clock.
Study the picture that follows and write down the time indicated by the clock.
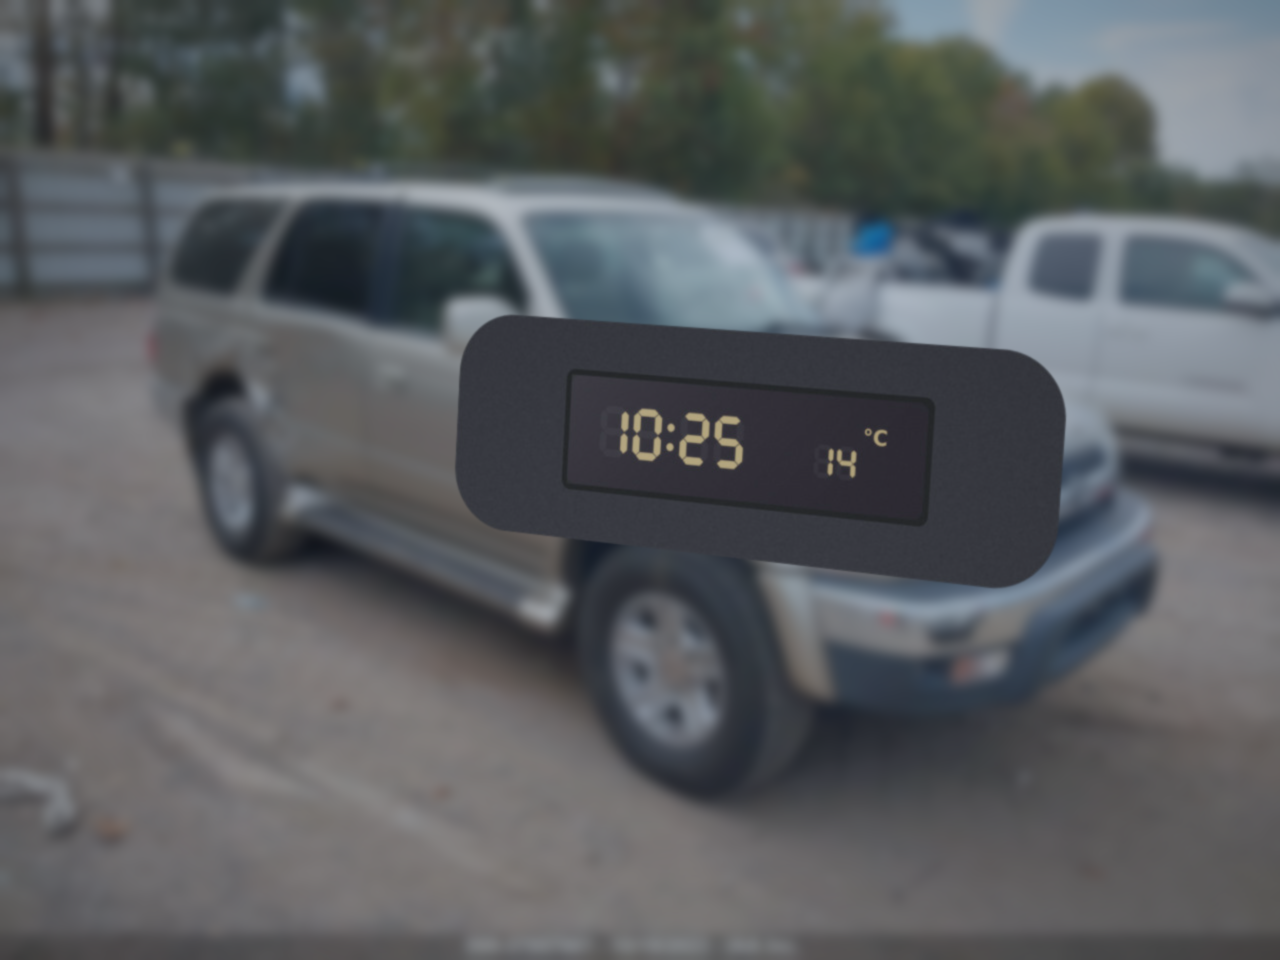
10:25
